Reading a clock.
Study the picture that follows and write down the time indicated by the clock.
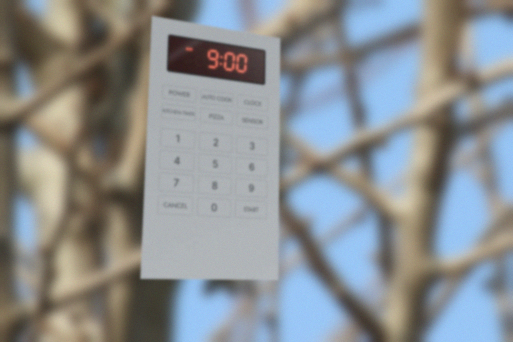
9:00
